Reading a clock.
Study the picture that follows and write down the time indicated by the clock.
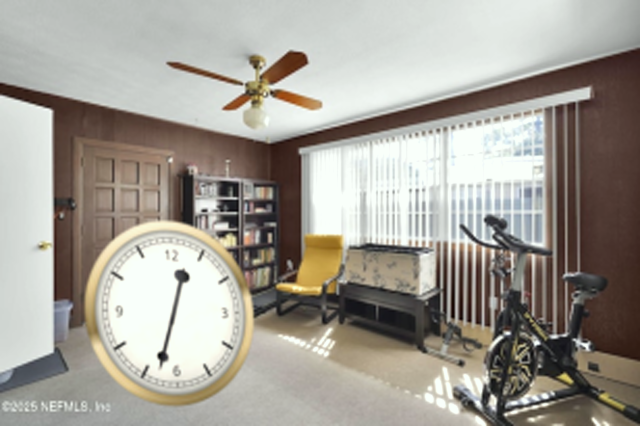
12:33
